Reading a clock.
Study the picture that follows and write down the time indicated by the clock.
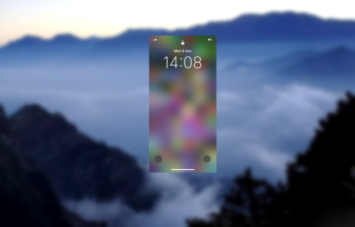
14:08
